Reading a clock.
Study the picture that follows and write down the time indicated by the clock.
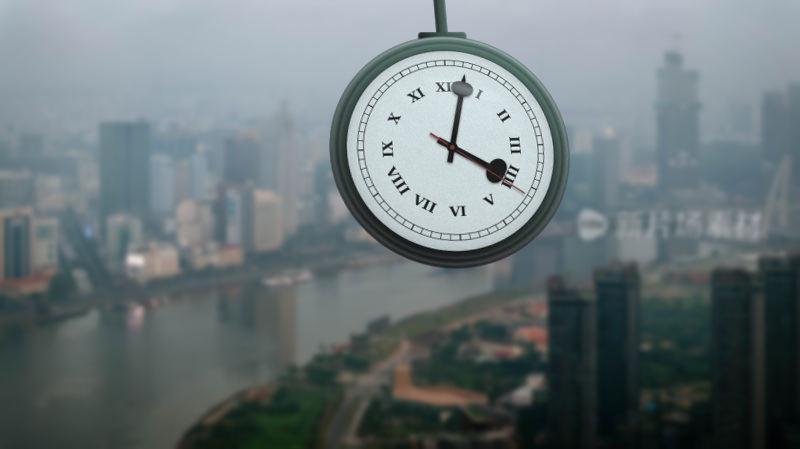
4:02:21
